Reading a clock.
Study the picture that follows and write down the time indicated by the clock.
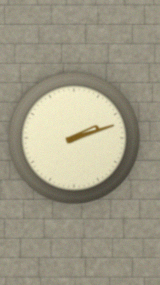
2:12
